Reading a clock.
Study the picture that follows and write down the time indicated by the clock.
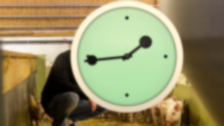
1:44
